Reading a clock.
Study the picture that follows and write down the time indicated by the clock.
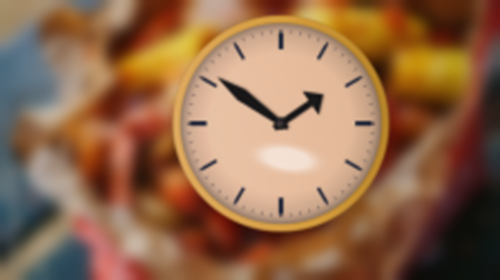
1:51
